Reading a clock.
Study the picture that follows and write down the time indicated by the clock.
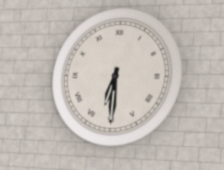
6:30
